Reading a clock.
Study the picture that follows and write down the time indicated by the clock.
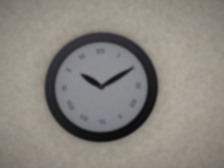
10:10
